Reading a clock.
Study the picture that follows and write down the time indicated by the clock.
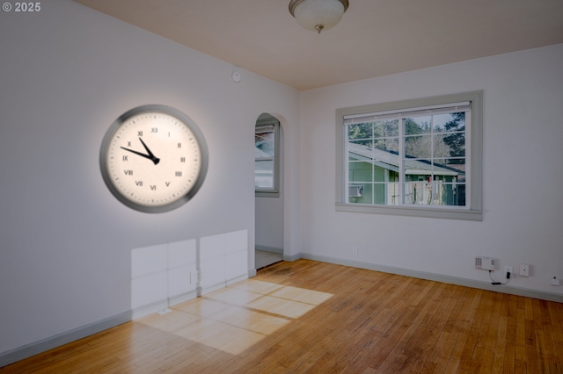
10:48
